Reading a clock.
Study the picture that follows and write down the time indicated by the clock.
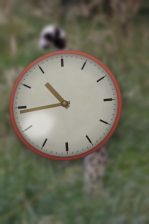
10:44
